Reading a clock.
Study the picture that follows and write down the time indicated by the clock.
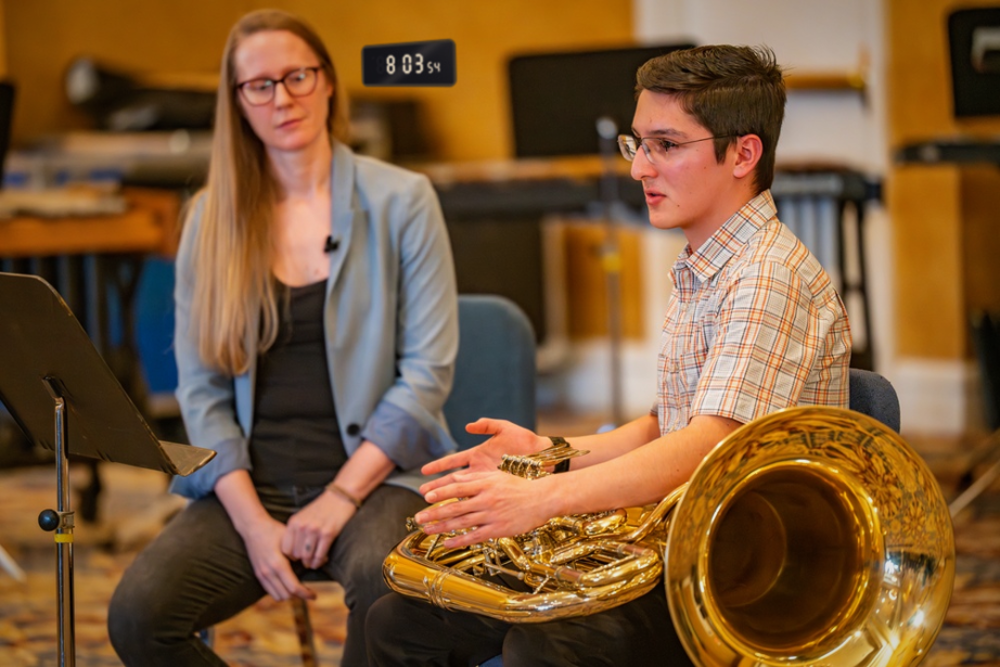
8:03:54
